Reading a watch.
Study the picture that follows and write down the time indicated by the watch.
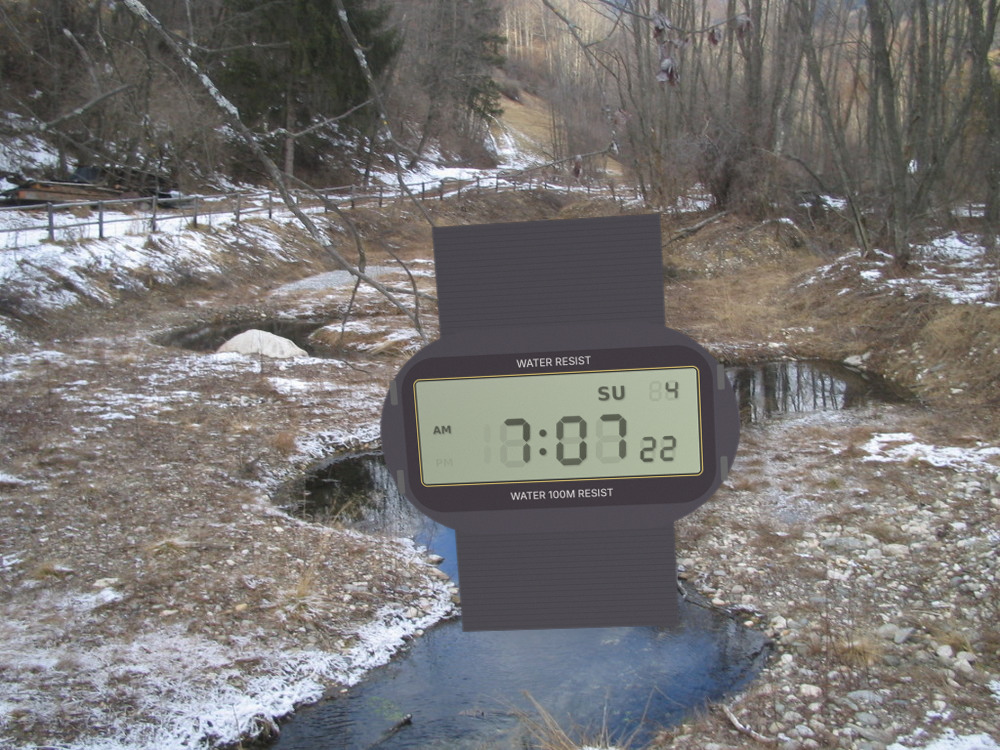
7:07:22
